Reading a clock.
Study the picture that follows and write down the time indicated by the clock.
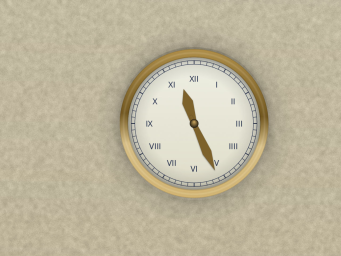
11:26
